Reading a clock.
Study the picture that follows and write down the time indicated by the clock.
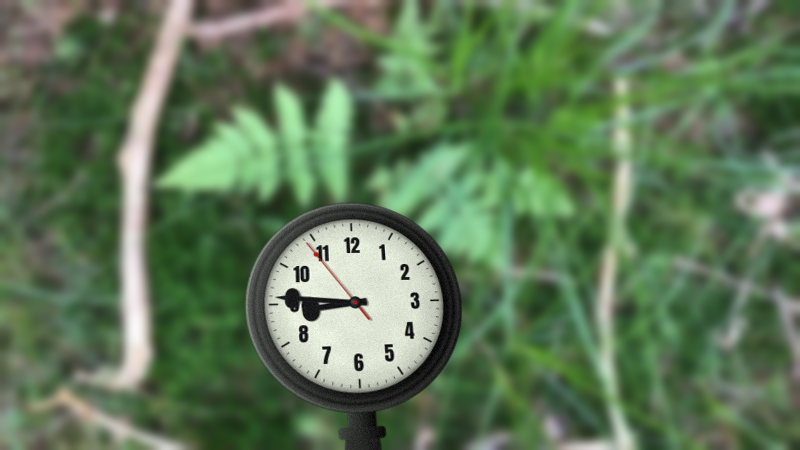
8:45:54
